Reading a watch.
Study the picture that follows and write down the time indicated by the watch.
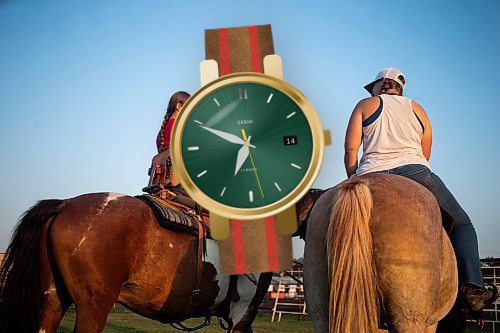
6:49:28
